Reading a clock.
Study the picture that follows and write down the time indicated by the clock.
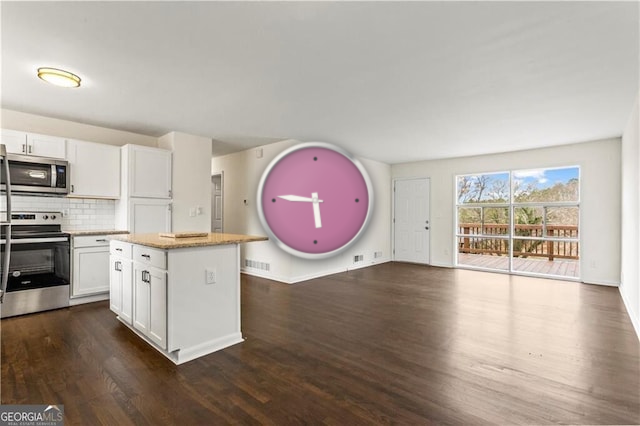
5:46
